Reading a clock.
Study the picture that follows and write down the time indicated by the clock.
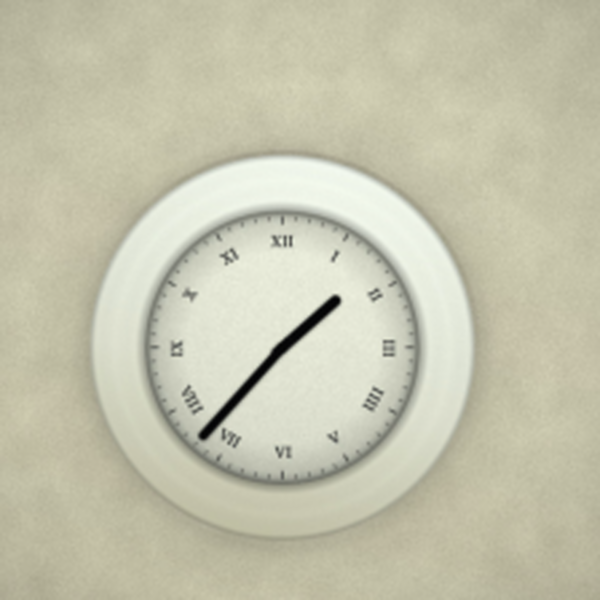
1:37
